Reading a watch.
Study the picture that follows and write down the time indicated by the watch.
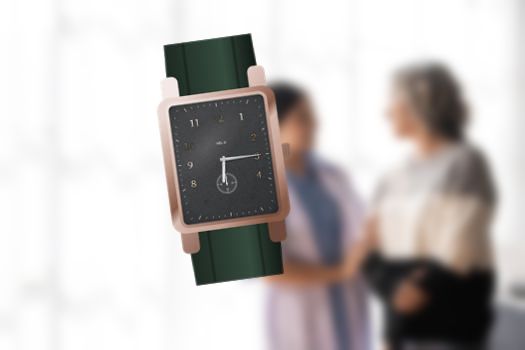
6:15
